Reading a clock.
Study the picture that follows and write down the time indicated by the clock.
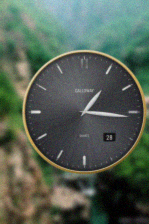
1:16
